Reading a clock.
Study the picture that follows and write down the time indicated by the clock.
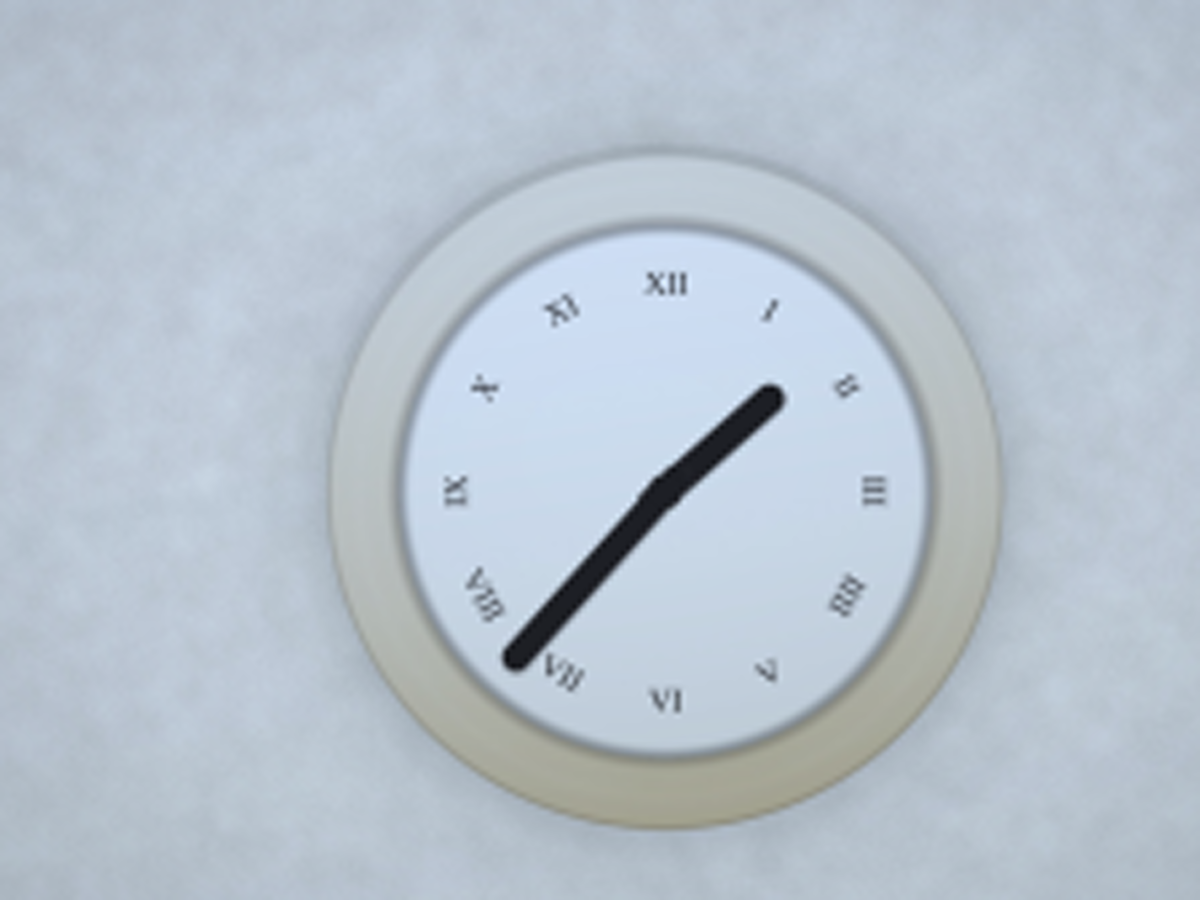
1:37
